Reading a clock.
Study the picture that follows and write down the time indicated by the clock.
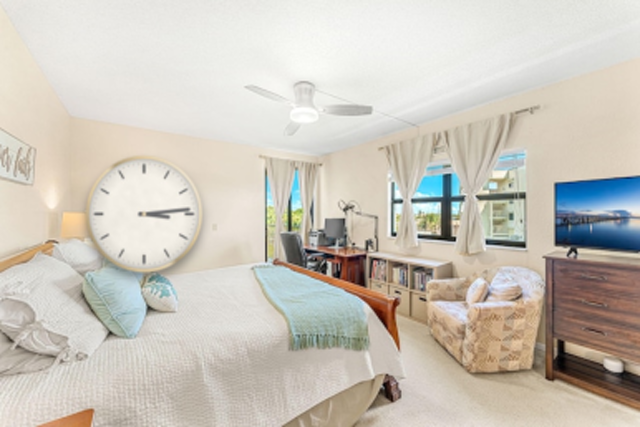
3:14
